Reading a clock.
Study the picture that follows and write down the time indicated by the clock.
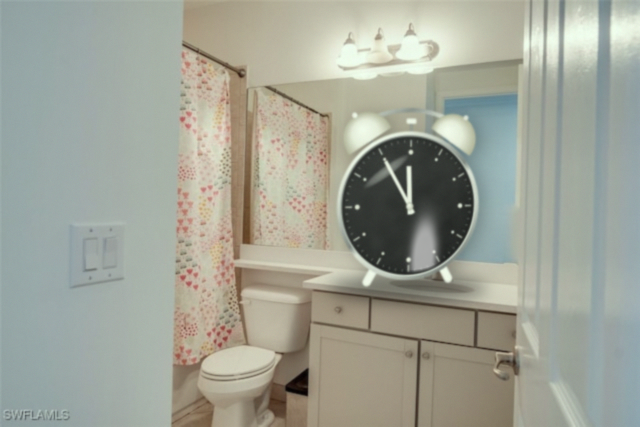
11:55
